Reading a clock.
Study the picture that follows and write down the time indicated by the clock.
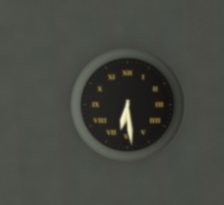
6:29
